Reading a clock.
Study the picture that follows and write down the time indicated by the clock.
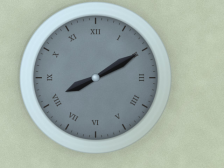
8:10
